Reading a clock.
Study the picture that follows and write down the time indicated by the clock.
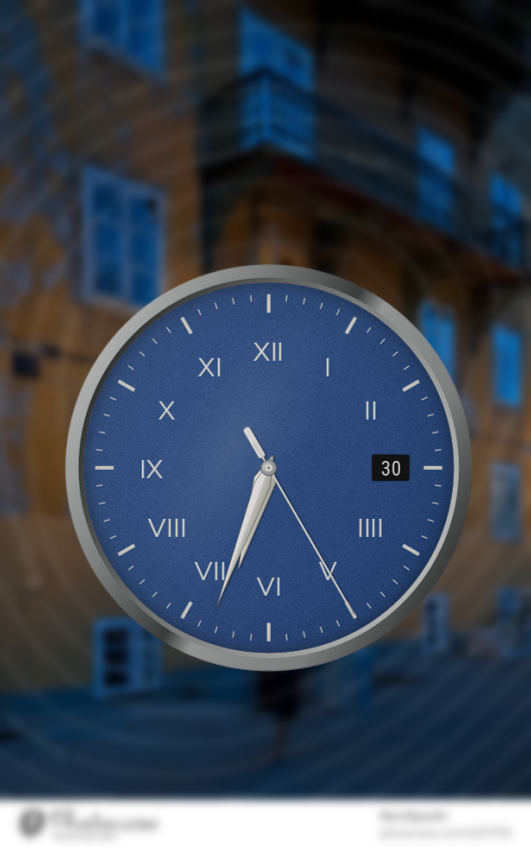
6:33:25
